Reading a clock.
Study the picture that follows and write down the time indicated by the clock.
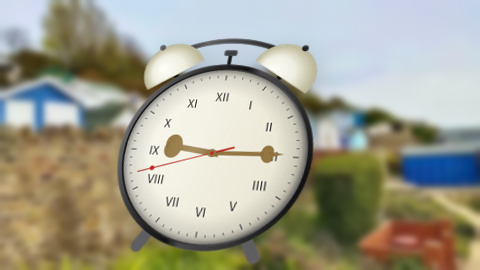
9:14:42
